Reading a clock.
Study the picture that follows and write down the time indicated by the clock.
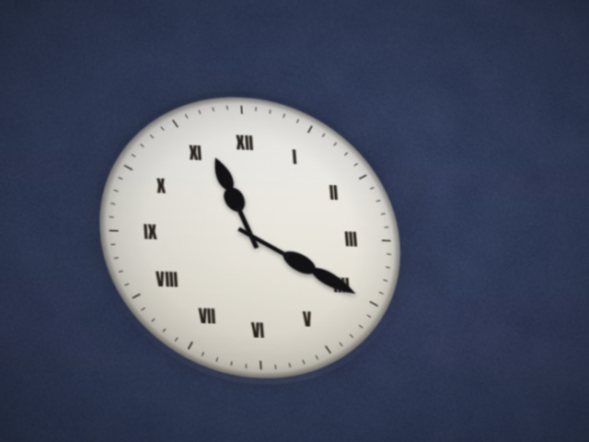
11:20
